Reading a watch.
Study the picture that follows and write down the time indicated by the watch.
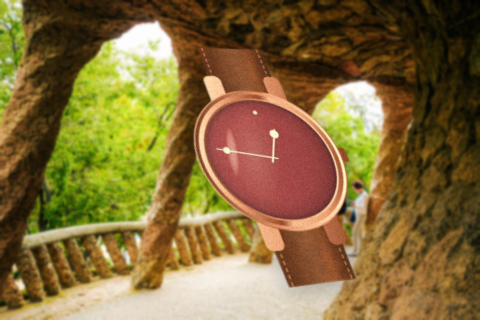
12:47
